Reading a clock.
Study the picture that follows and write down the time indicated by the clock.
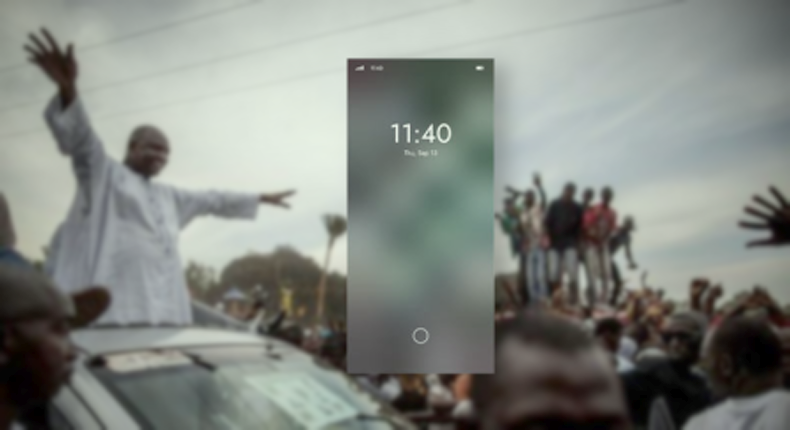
11:40
